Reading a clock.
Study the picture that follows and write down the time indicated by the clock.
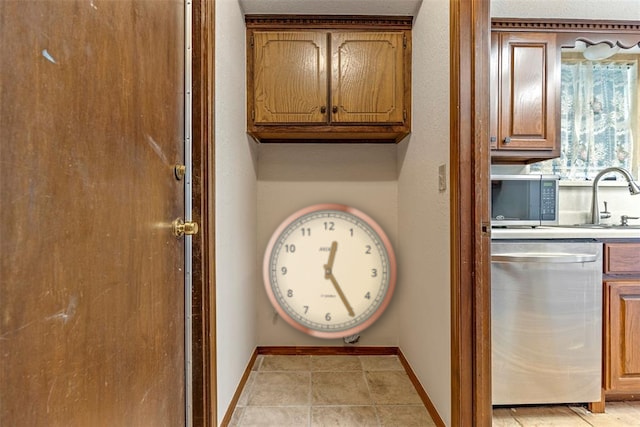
12:25
